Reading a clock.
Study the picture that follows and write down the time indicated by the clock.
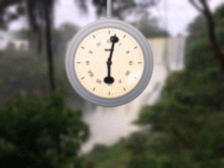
6:02
